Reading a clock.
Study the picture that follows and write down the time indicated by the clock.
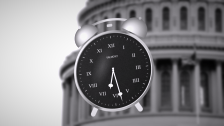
6:28
